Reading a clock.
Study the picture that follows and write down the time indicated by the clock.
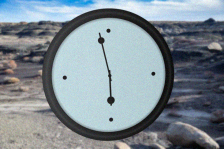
5:58
